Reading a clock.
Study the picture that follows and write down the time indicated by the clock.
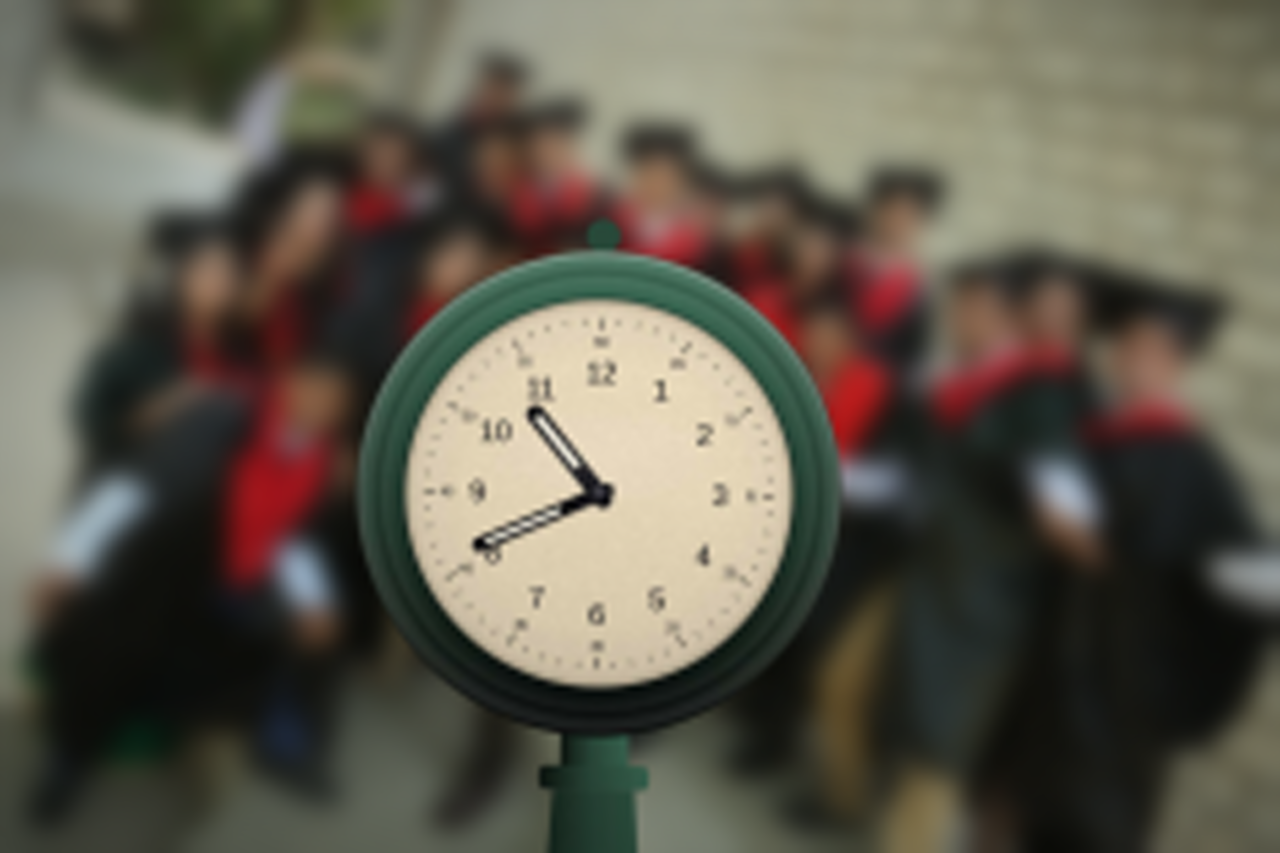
10:41
